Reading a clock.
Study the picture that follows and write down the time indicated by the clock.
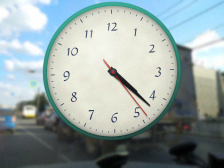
4:22:24
